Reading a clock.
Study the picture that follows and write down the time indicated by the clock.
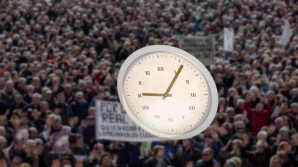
9:06
